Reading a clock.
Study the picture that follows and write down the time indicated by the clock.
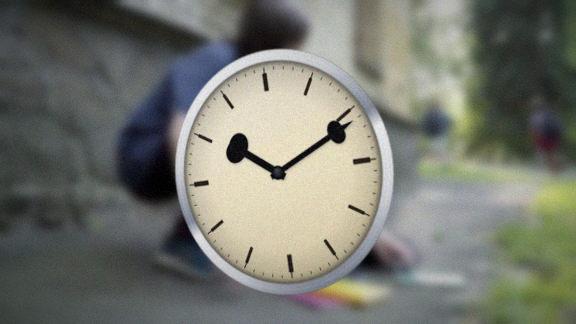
10:11
